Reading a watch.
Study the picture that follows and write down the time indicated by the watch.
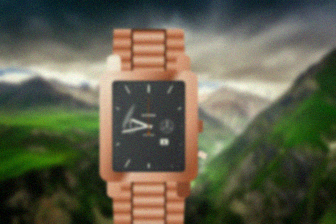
9:43
